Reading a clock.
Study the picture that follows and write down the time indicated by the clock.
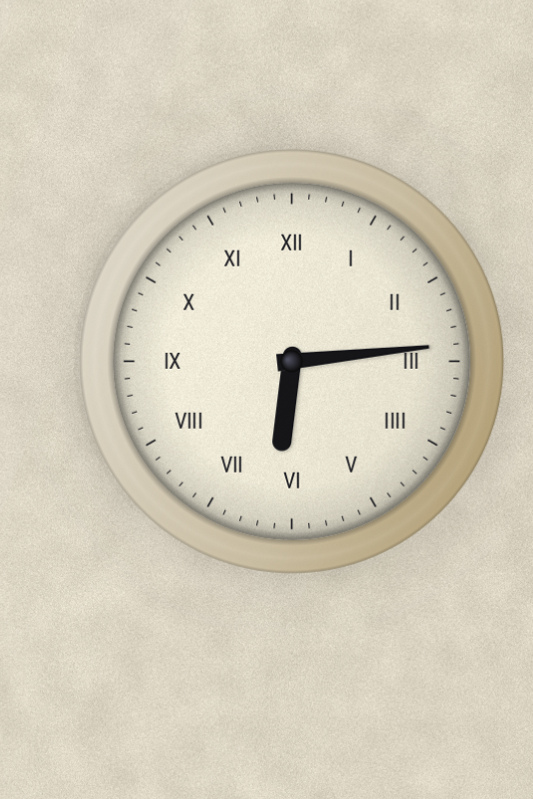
6:14
